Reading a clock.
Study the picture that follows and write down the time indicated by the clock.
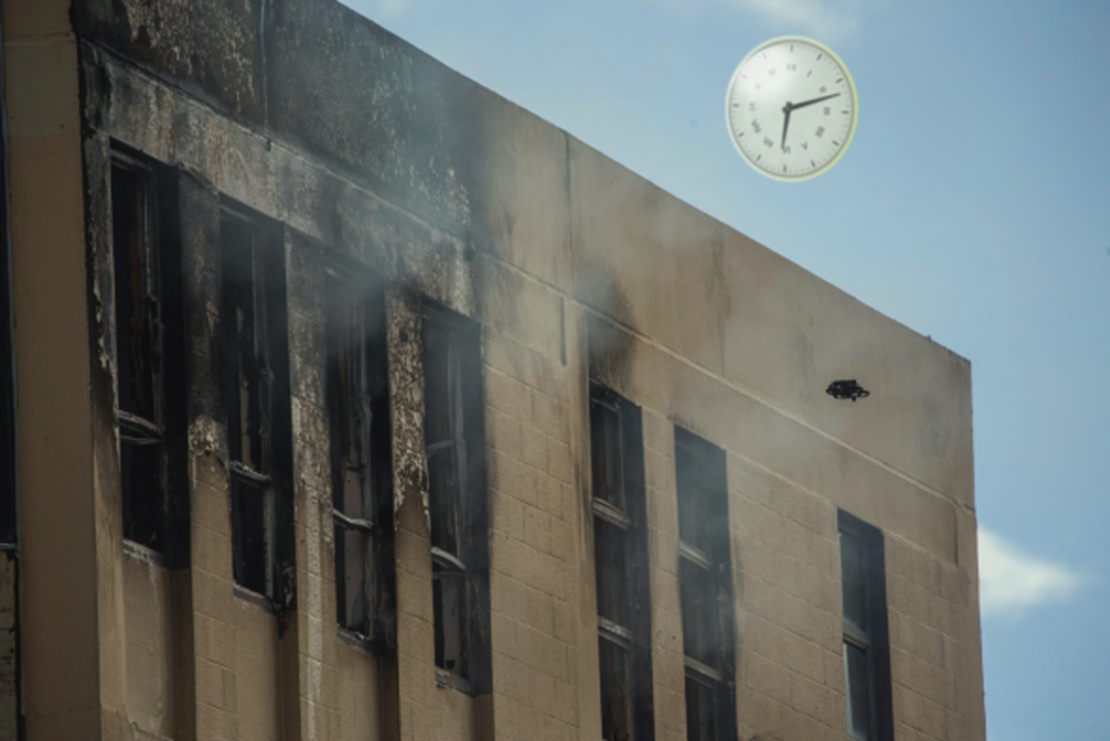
6:12
